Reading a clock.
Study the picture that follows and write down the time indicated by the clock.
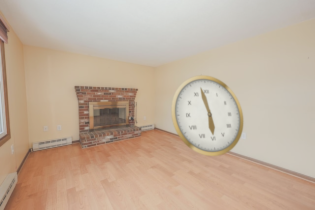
5:58
